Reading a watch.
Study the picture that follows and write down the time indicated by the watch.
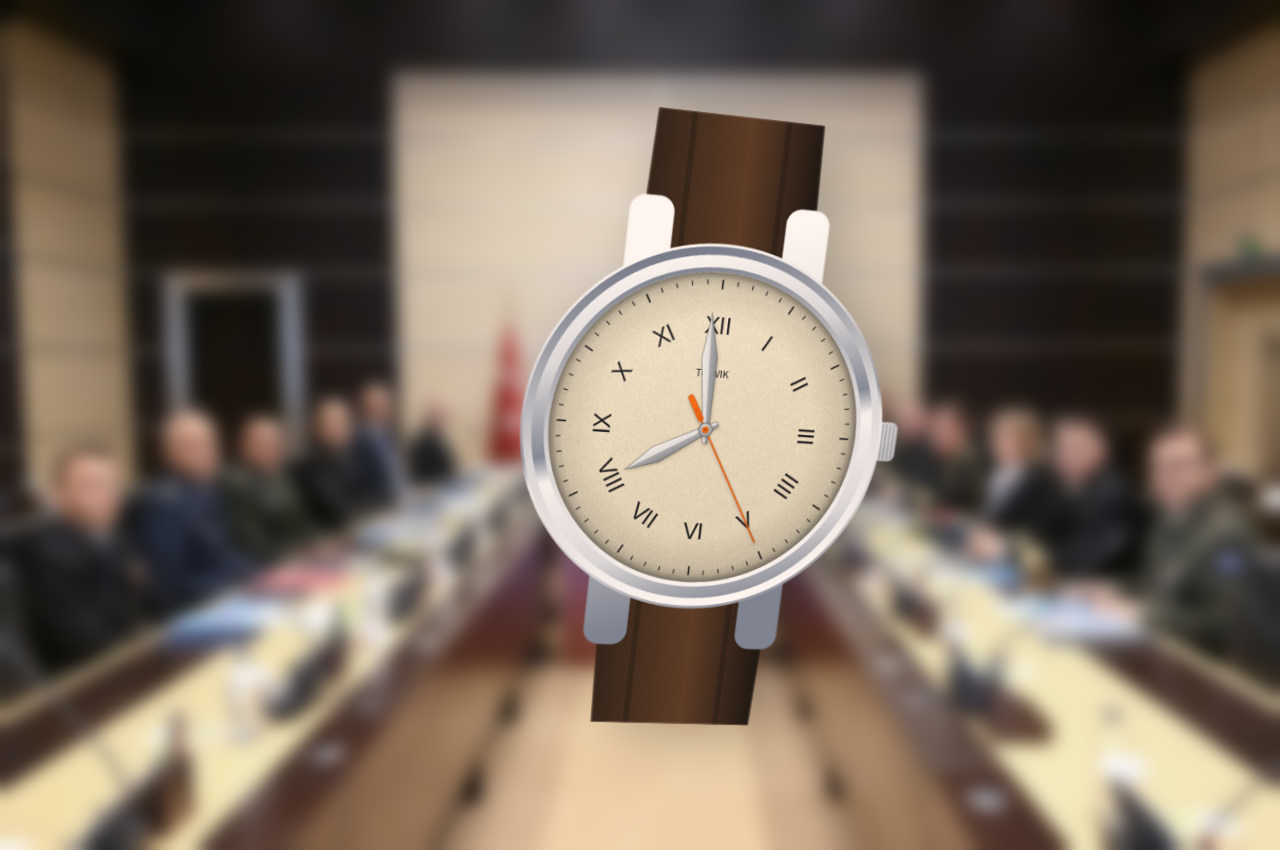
7:59:25
